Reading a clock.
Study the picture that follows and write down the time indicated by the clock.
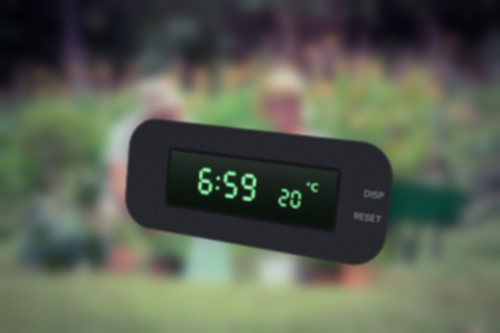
6:59
